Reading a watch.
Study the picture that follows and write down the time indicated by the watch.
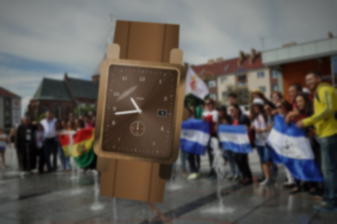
10:43
